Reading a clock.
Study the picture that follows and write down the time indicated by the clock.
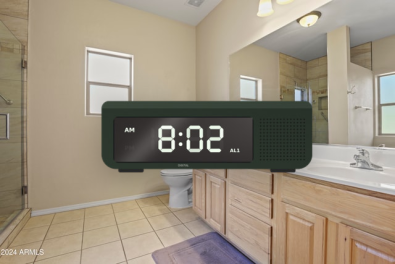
8:02
